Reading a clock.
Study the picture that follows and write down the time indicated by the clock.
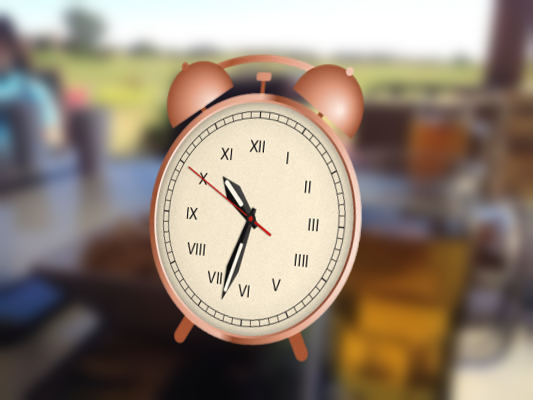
10:32:50
